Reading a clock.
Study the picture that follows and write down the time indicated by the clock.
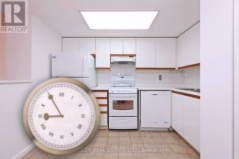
8:55
